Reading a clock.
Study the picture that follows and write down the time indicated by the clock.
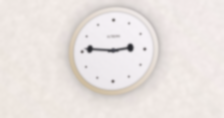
2:46
